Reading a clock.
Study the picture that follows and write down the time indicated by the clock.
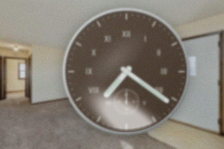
7:21
